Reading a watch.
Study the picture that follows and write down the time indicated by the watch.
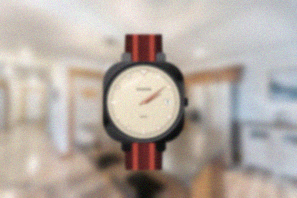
2:09
